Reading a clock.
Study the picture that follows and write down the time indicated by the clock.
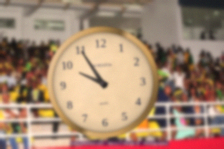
9:55
